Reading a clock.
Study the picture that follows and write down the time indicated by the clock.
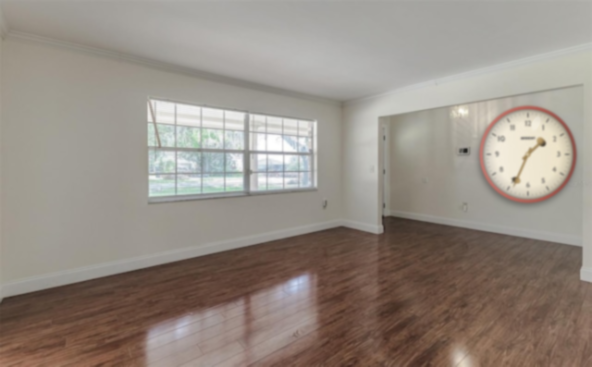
1:34
